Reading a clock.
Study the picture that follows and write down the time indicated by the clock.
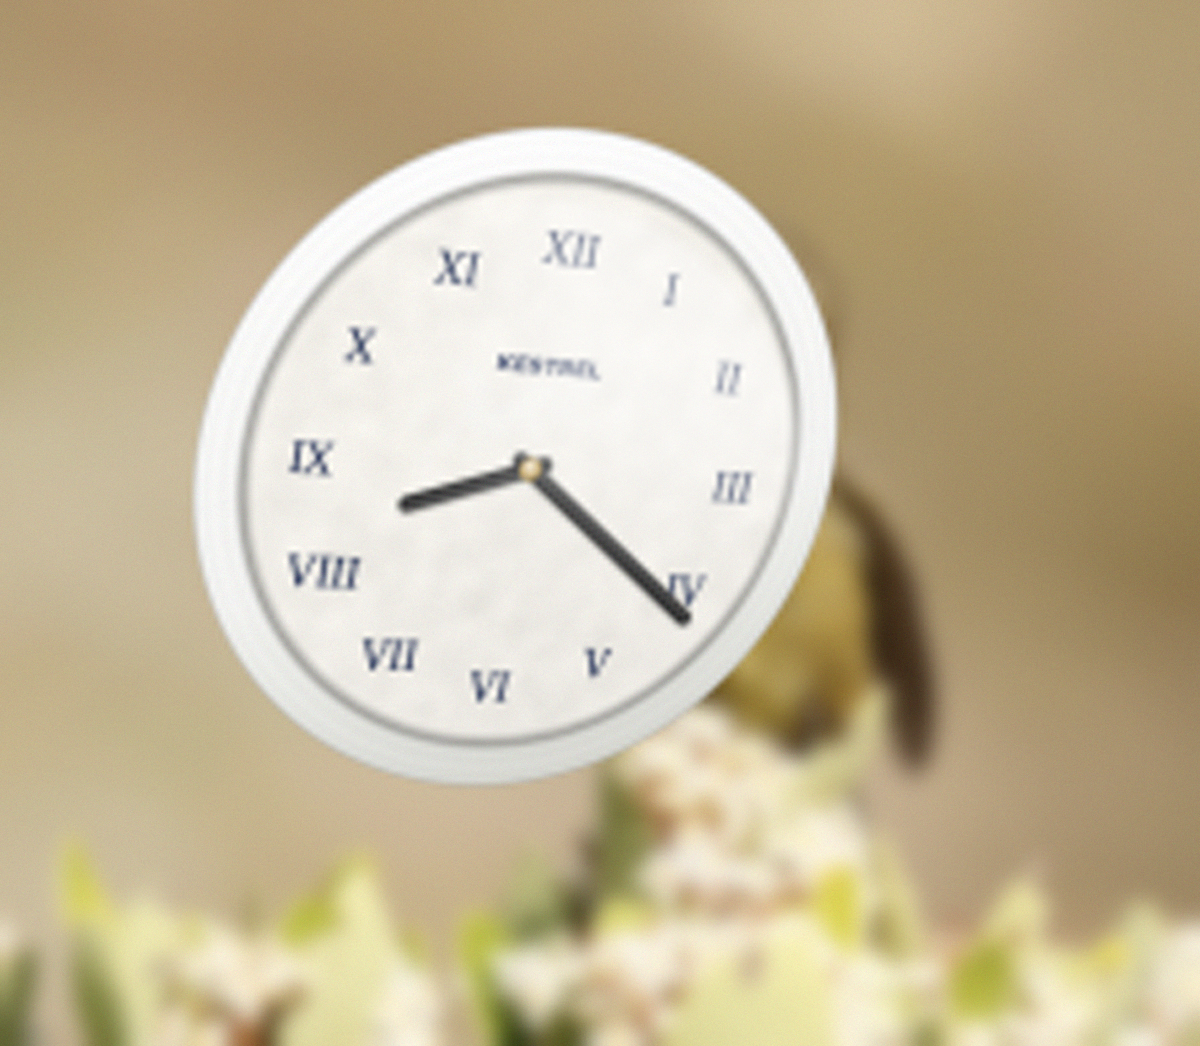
8:21
